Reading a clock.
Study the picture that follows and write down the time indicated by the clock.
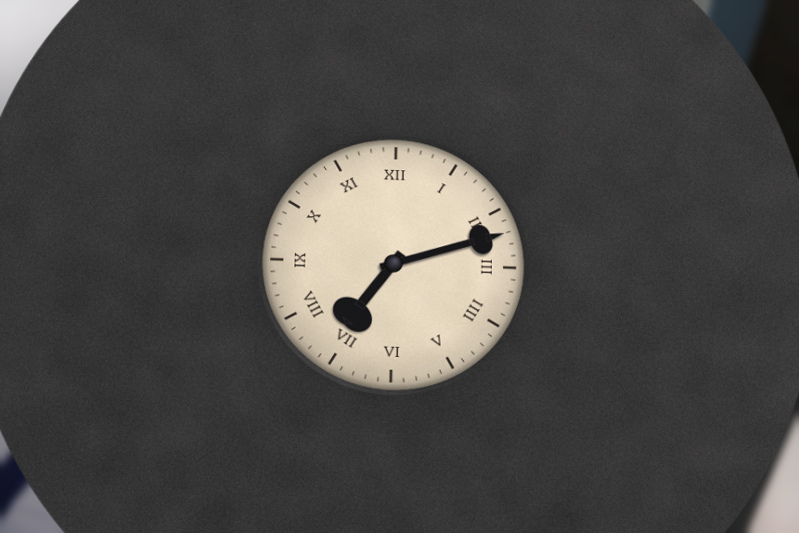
7:12
